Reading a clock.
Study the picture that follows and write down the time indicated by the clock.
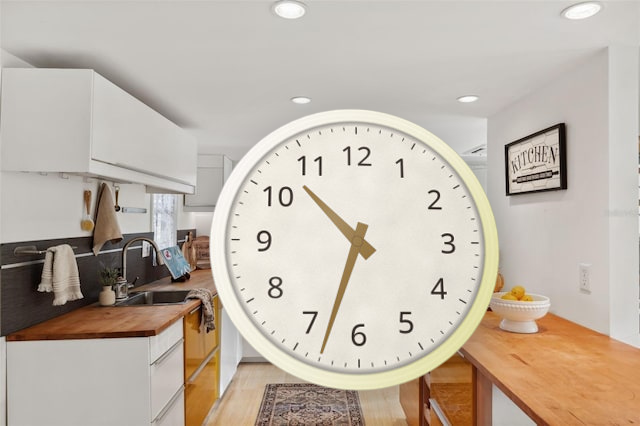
10:33
